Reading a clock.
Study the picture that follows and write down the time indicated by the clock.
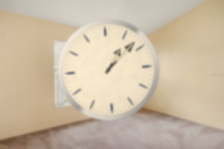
1:08
